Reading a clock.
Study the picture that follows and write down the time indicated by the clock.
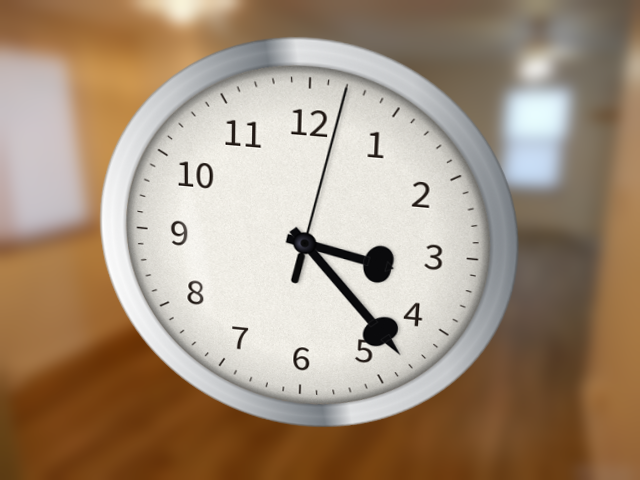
3:23:02
